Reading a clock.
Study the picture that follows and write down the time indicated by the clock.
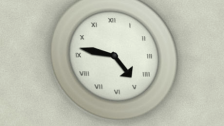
4:47
